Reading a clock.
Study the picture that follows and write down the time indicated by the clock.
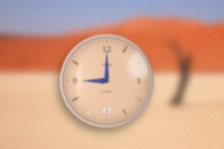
9:00
